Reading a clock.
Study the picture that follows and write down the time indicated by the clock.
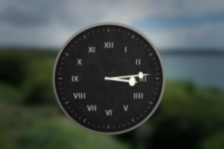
3:14
